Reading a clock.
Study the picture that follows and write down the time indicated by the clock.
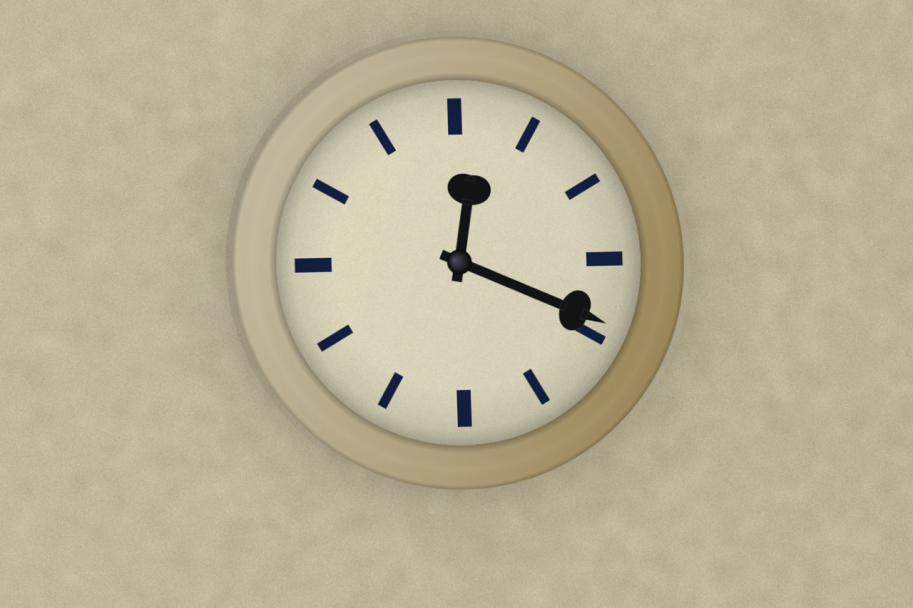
12:19
